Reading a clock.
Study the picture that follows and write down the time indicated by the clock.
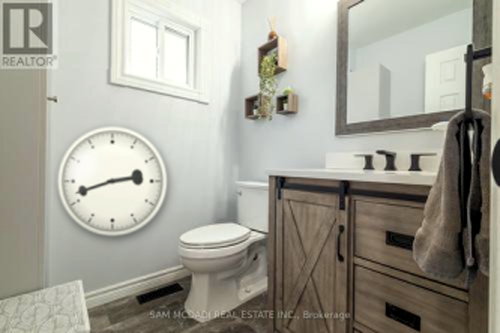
2:42
